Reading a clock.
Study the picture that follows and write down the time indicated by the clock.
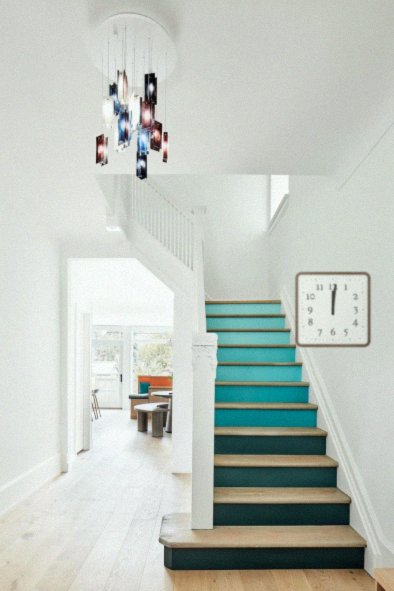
12:01
